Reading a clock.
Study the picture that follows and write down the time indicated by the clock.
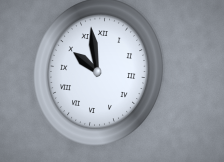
9:57
